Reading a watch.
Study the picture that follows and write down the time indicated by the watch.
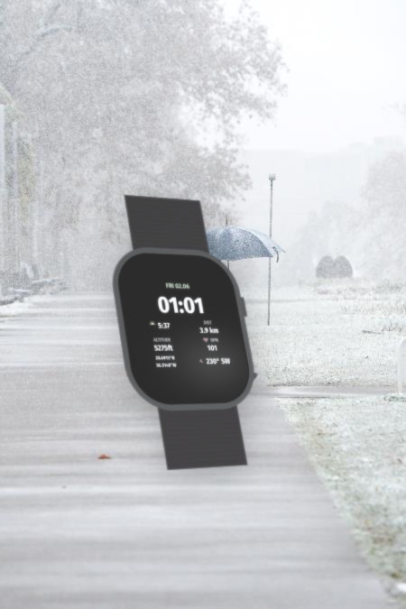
1:01
